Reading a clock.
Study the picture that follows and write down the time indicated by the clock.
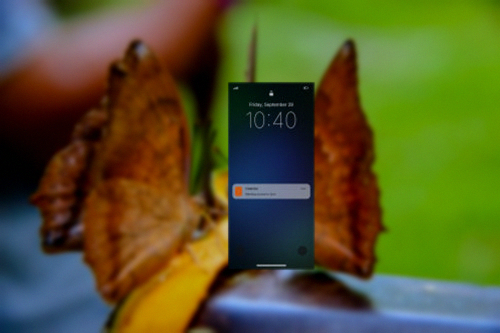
10:40
